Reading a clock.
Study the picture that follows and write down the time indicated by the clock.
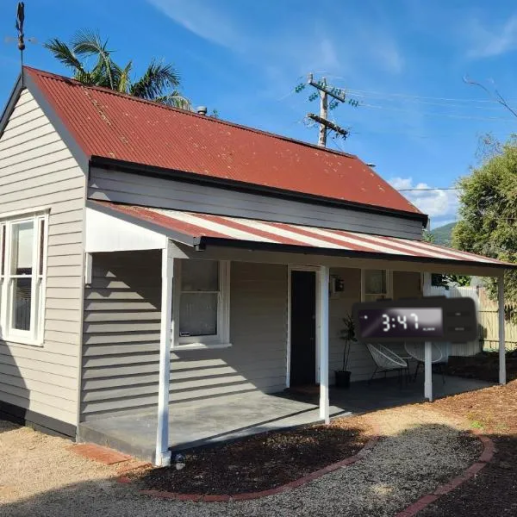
3:47
